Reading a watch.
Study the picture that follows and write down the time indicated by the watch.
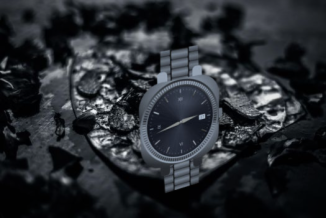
2:43
